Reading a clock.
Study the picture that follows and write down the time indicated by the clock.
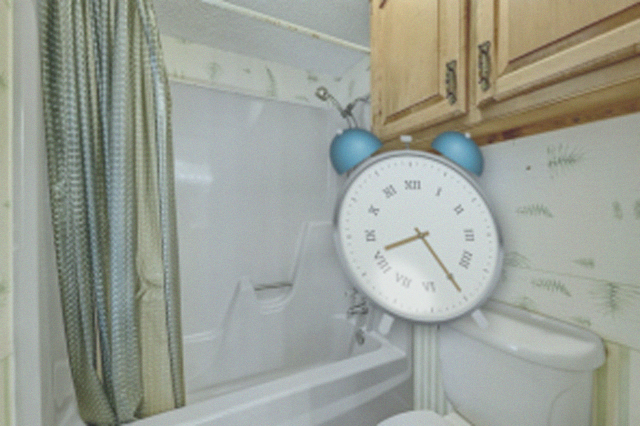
8:25
